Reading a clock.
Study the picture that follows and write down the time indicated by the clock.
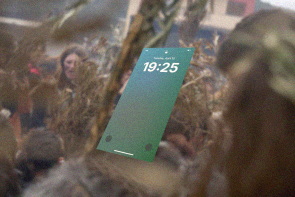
19:25
